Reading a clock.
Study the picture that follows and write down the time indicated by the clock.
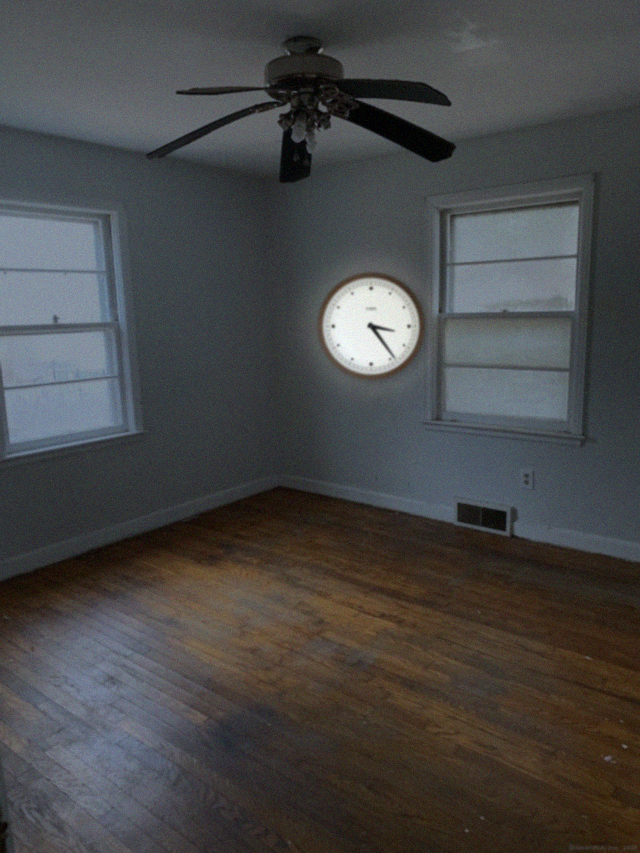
3:24
